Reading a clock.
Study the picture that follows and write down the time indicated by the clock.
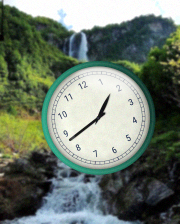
1:43
